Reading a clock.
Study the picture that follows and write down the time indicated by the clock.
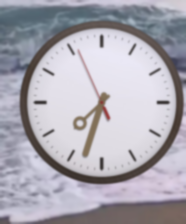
7:32:56
